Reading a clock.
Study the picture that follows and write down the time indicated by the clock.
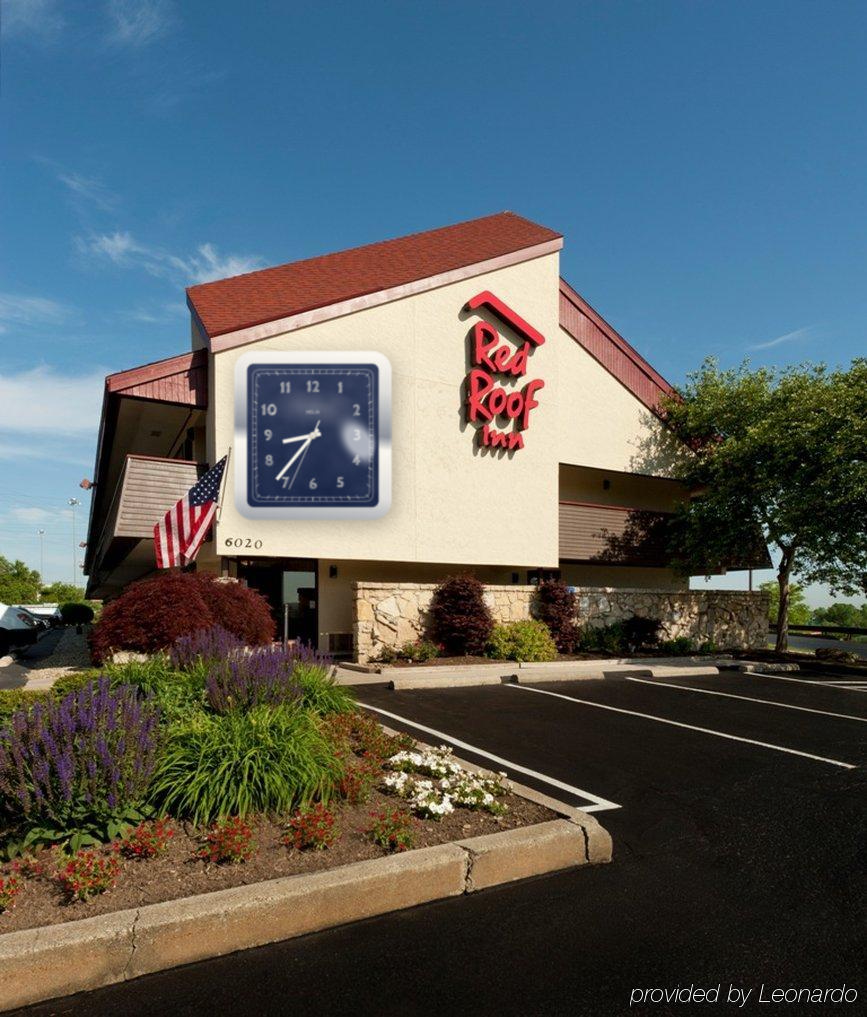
8:36:34
